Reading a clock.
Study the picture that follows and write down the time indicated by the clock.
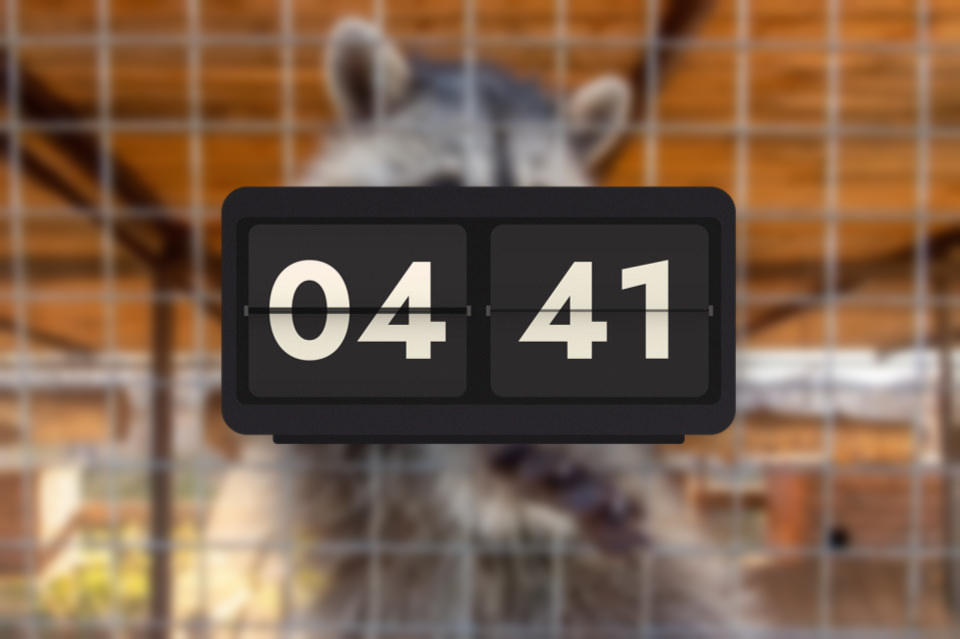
4:41
